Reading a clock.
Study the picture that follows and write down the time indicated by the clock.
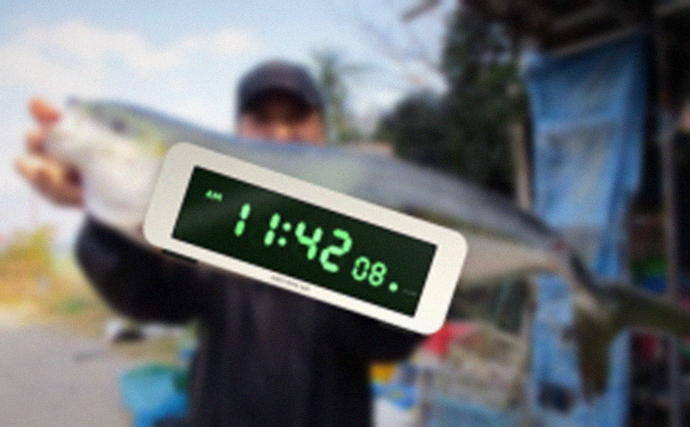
11:42:08
